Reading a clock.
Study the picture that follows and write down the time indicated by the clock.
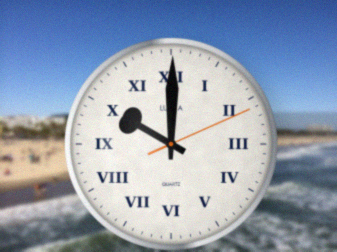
10:00:11
